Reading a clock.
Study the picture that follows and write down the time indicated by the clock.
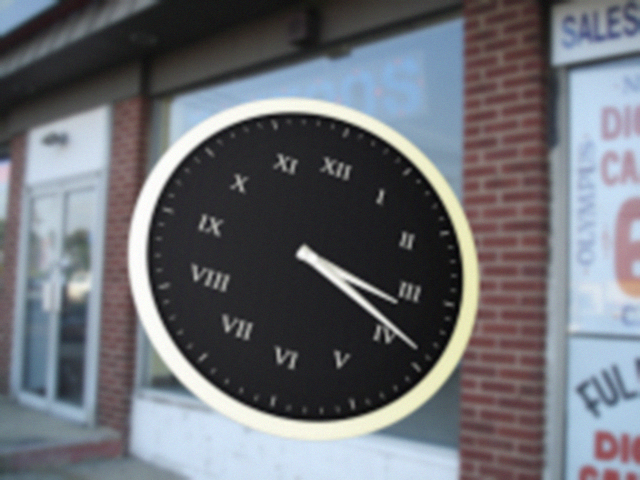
3:19
